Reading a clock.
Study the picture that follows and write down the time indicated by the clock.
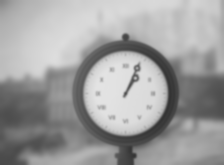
1:04
